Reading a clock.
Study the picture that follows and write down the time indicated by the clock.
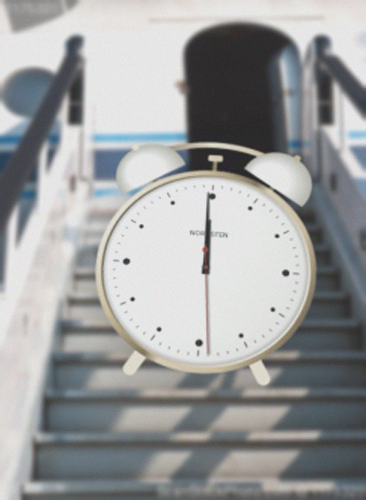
11:59:29
